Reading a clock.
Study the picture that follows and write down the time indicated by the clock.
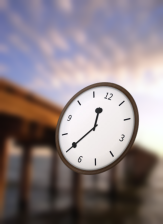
11:35
